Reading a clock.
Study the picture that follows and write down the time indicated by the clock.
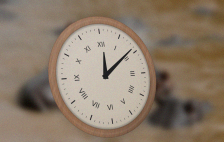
12:09
